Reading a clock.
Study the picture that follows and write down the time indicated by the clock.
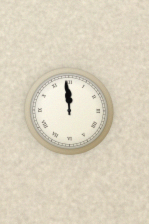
11:59
